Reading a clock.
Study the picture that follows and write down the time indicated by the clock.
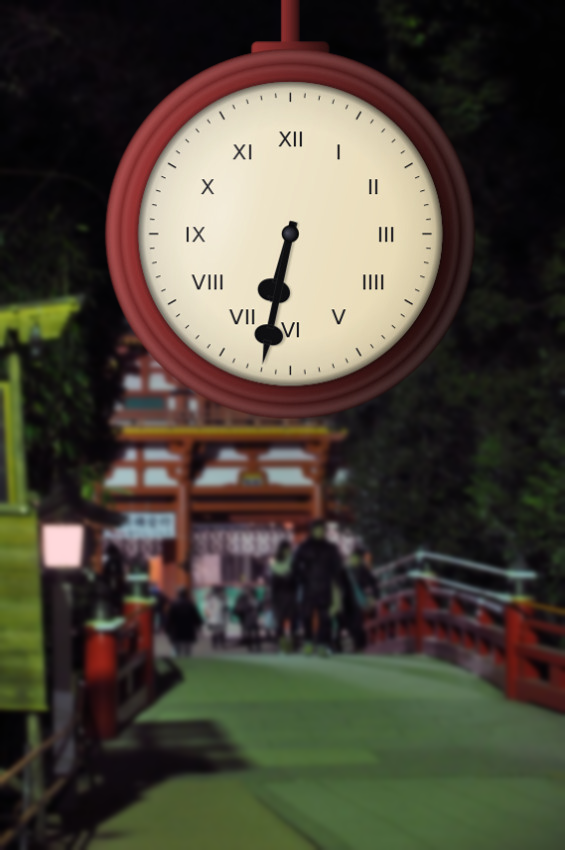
6:32
